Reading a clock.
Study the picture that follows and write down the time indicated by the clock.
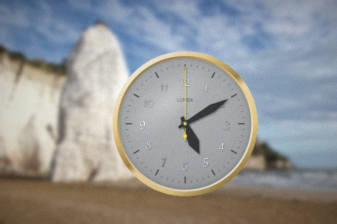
5:10:00
